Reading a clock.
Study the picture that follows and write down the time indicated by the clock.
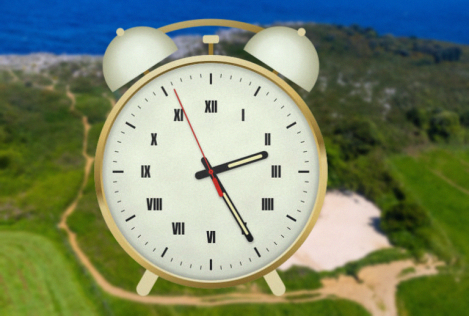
2:24:56
